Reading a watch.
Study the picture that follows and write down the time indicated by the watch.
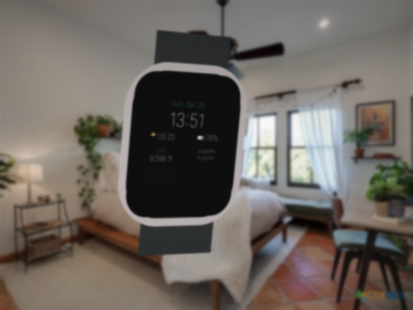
13:51
